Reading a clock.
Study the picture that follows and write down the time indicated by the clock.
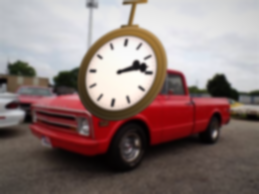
2:13
